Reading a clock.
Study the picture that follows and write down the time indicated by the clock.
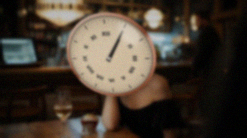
1:05
